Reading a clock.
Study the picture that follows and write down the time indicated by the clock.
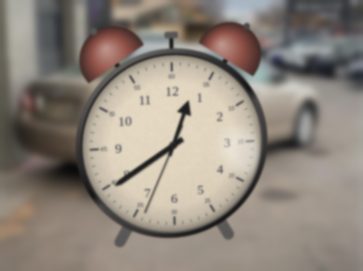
12:39:34
